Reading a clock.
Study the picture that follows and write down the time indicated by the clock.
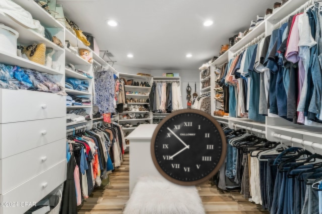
7:52
